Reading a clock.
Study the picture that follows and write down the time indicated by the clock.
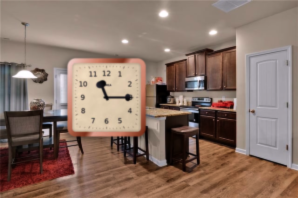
11:15
